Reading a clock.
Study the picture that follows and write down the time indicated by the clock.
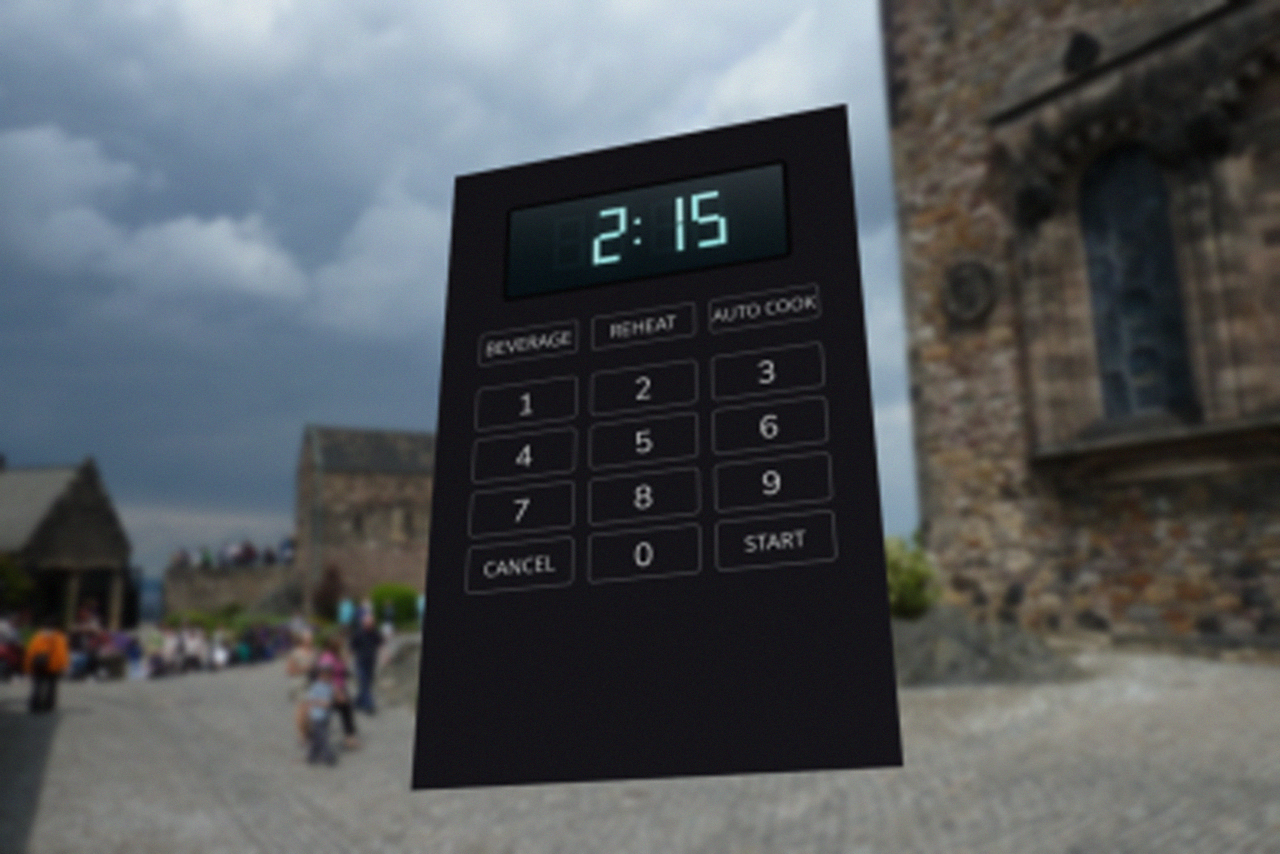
2:15
